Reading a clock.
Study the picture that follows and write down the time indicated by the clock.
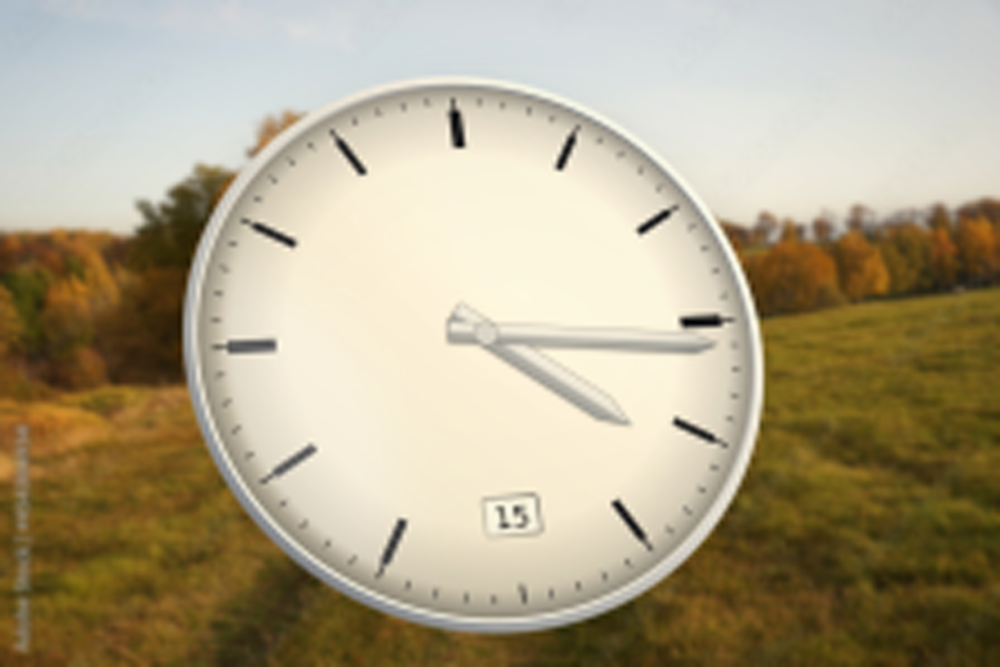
4:16
